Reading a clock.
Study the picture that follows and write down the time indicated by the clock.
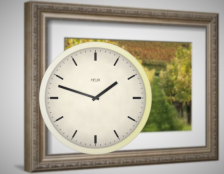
1:48
